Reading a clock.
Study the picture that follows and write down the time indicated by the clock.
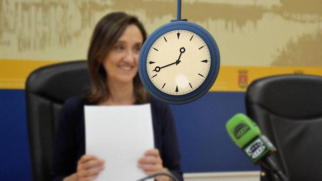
12:42
